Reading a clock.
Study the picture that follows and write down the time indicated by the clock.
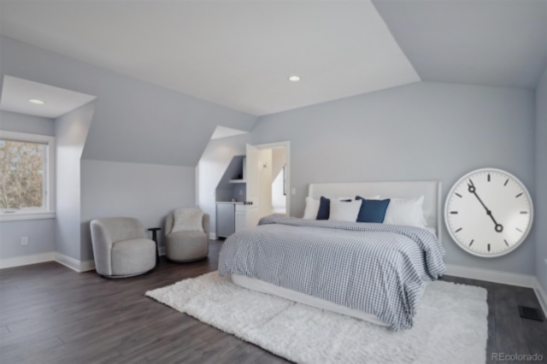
4:54
